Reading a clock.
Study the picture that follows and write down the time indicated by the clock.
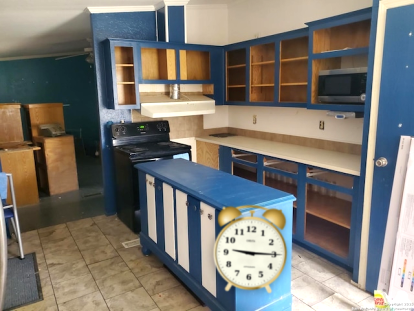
9:15
